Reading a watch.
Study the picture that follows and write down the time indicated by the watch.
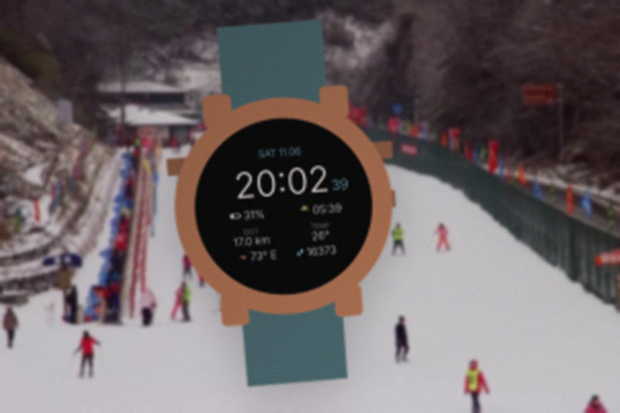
20:02
